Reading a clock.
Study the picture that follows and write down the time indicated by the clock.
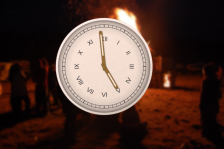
4:59
